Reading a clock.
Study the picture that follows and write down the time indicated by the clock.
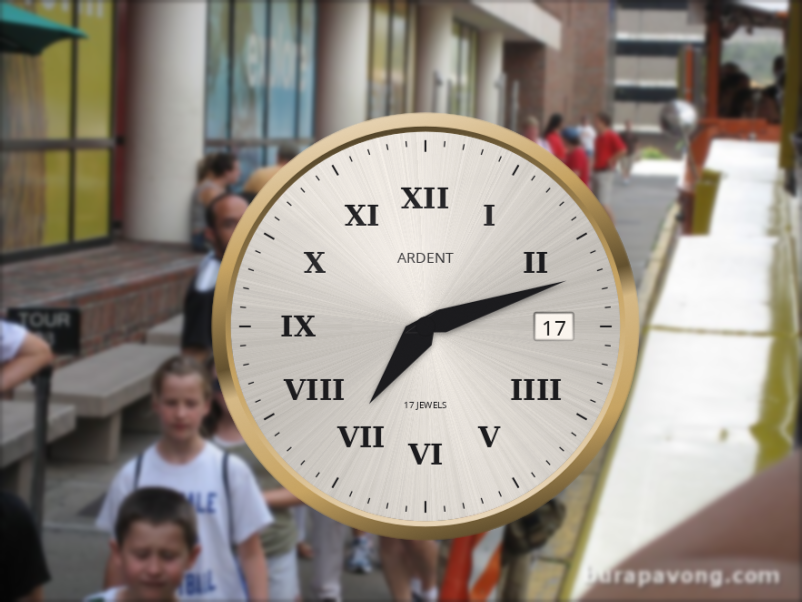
7:12
